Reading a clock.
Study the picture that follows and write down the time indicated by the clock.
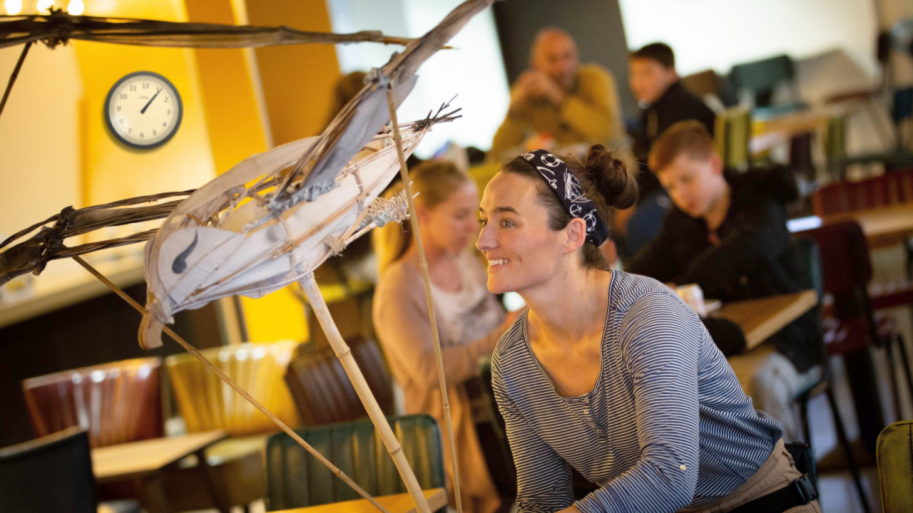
1:06
